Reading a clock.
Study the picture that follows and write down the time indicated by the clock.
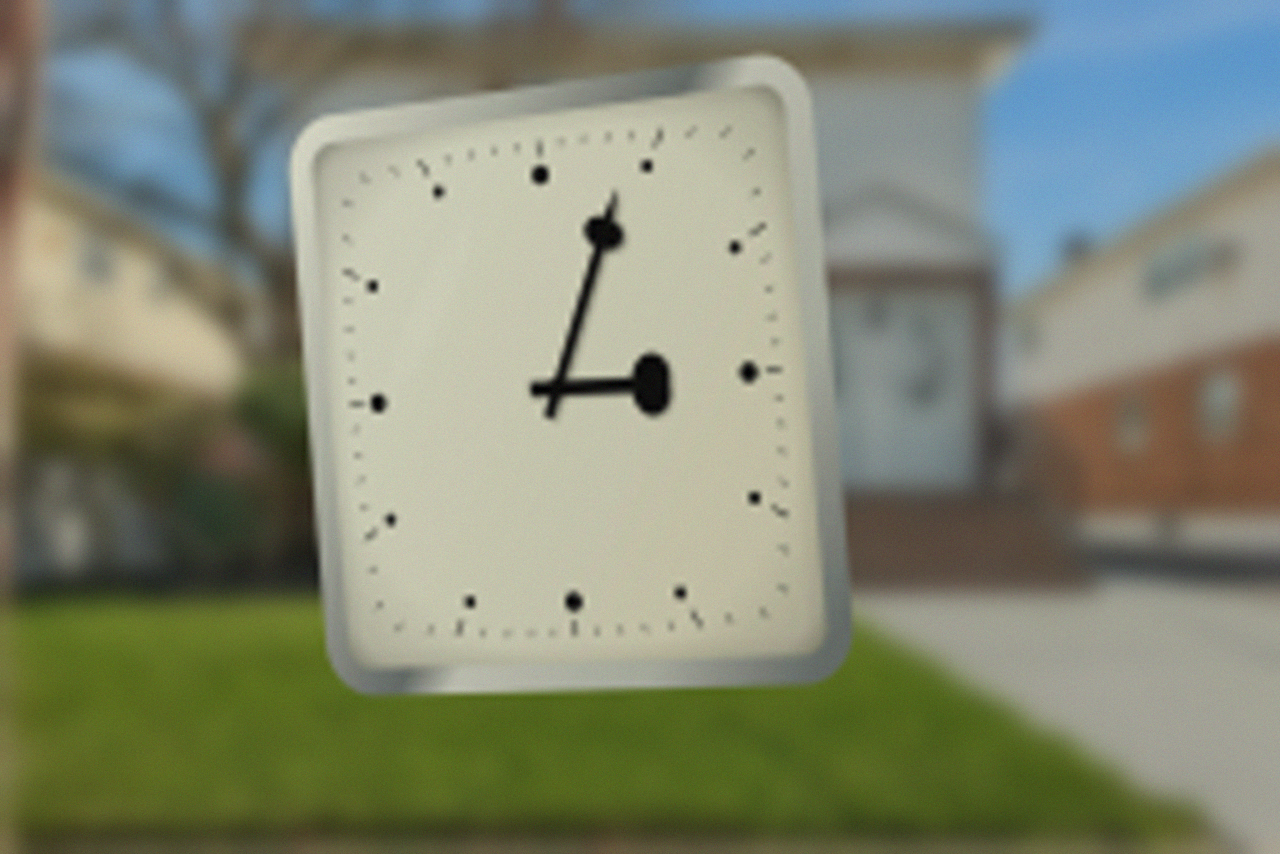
3:04
